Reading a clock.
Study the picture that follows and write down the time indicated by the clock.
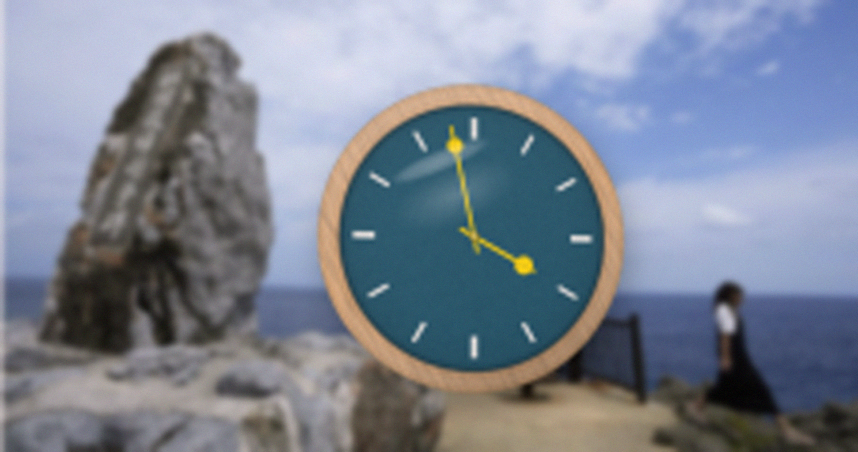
3:58
